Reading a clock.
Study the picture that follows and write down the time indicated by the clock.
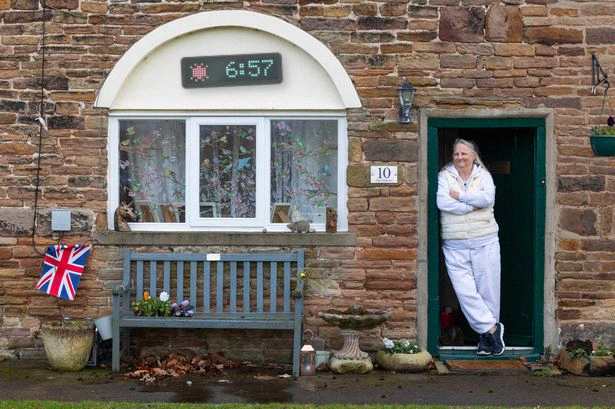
6:57
